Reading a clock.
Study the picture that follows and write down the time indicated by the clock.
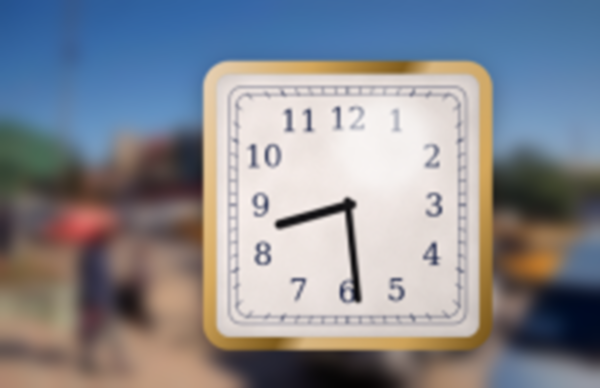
8:29
